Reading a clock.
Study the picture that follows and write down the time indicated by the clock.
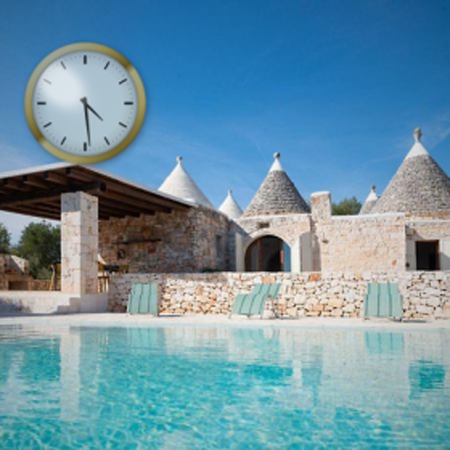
4:29
